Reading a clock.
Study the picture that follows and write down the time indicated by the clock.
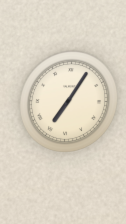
7:05
